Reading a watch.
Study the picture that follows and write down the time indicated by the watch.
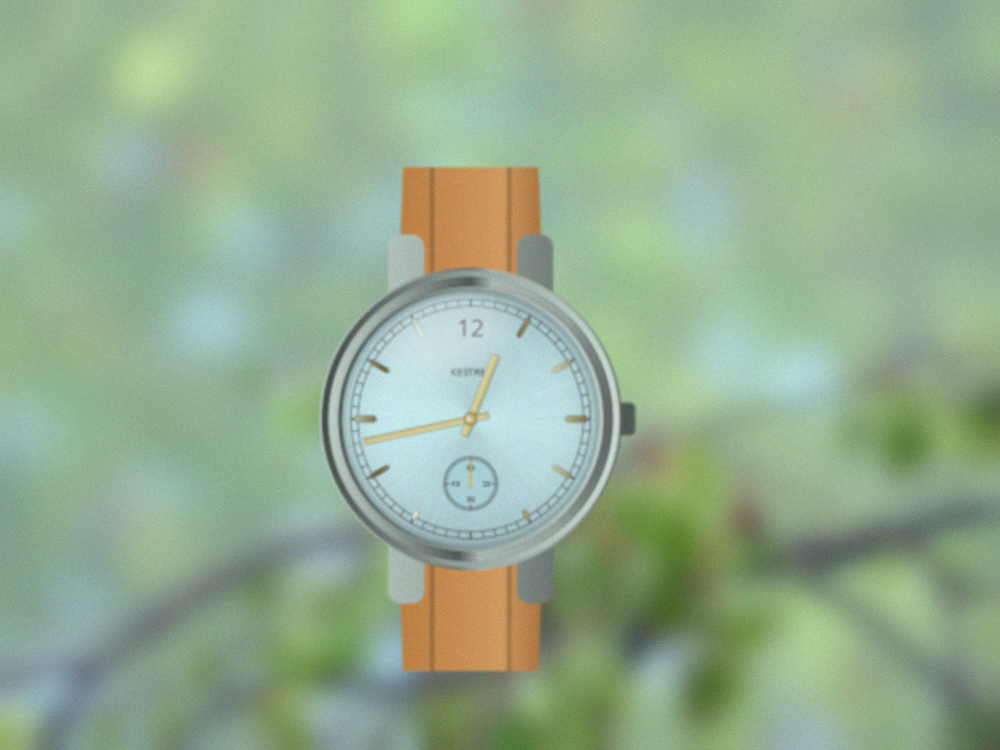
12:43
